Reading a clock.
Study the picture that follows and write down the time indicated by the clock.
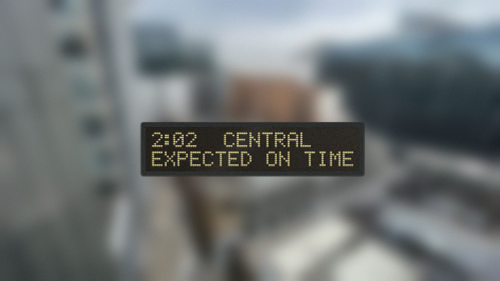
2:02
